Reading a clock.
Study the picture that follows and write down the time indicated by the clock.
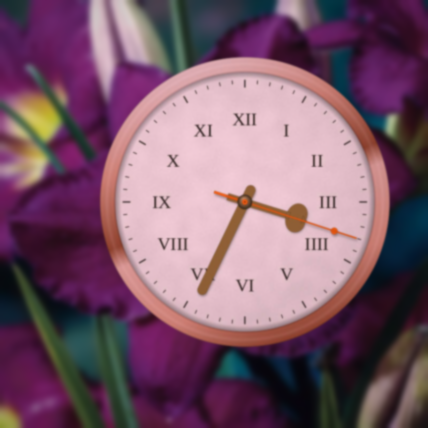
3:34:18
